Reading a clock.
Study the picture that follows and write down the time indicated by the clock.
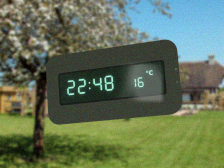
22:48
